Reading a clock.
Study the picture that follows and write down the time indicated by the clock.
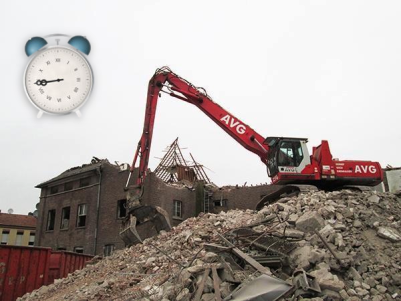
8:44
